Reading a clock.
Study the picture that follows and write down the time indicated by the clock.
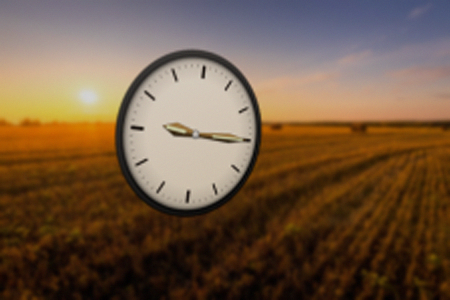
9:15
